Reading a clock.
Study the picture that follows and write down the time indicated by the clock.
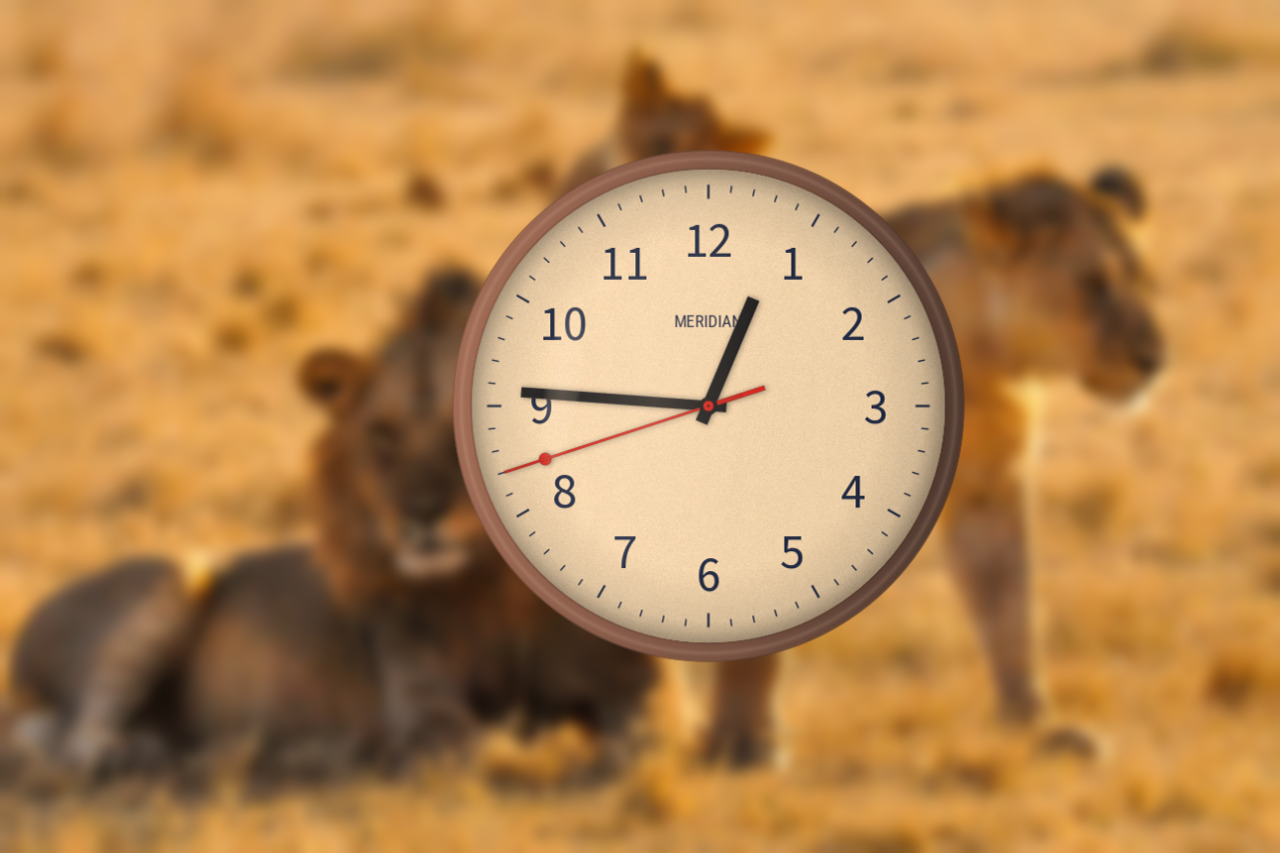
12:45:42
